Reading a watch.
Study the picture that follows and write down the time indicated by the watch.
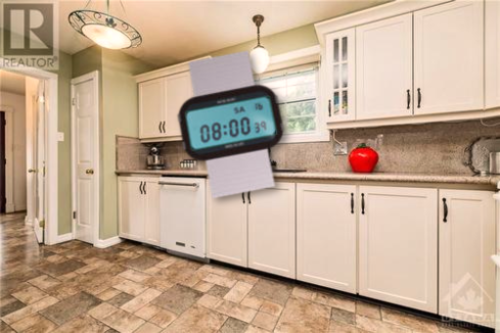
8:00:39
